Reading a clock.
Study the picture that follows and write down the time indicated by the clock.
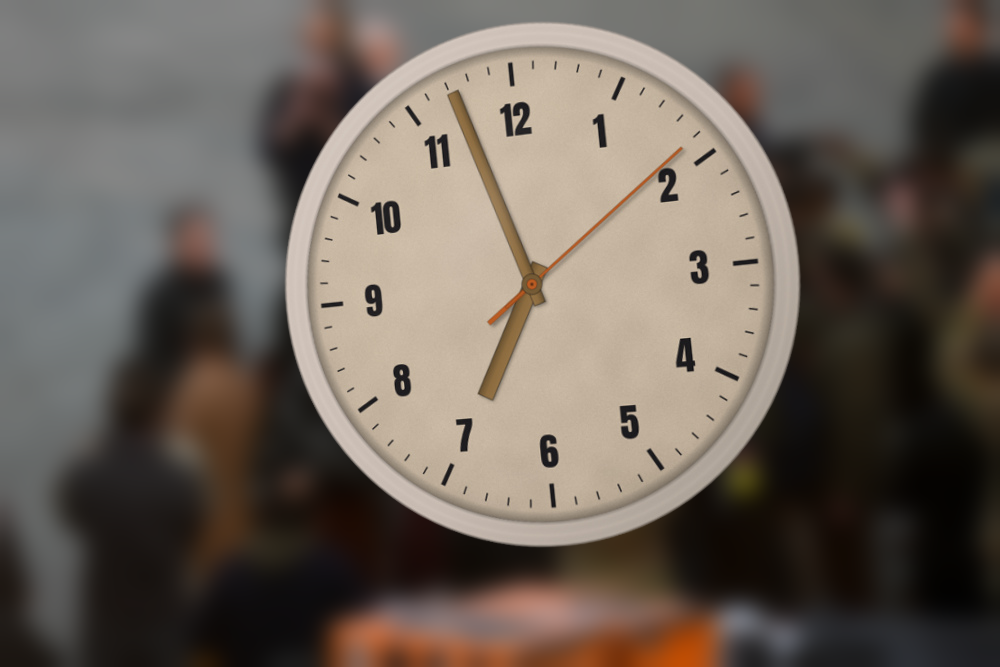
6:57:09
